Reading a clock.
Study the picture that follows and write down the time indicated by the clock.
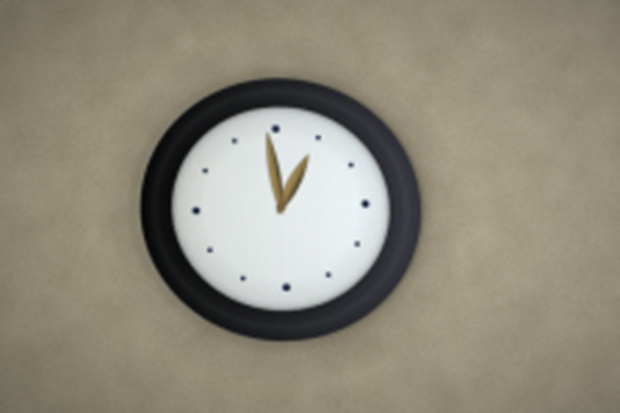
12:59
